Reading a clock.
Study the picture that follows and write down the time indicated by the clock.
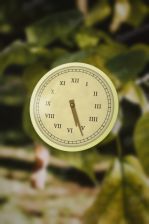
5:26
